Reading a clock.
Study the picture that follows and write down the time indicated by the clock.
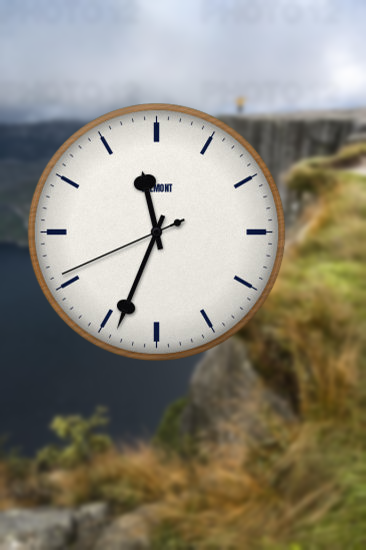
11:33:41
